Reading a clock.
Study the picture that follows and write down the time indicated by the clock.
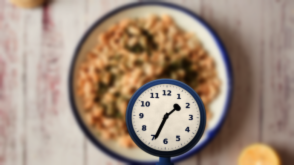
1:34
